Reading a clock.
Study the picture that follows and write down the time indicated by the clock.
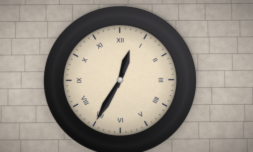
12:35
